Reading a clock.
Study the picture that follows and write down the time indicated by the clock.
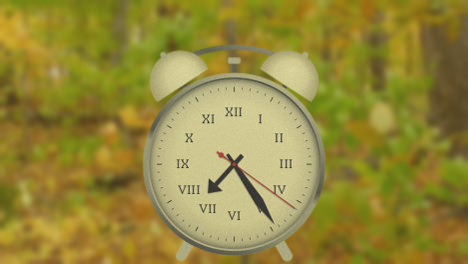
7:24:21
